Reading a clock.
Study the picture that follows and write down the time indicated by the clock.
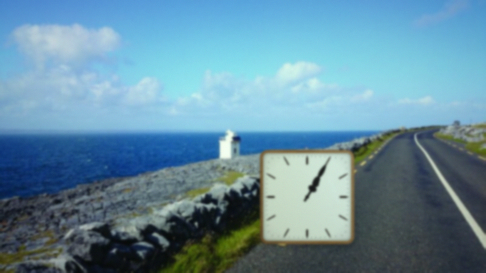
1:05
